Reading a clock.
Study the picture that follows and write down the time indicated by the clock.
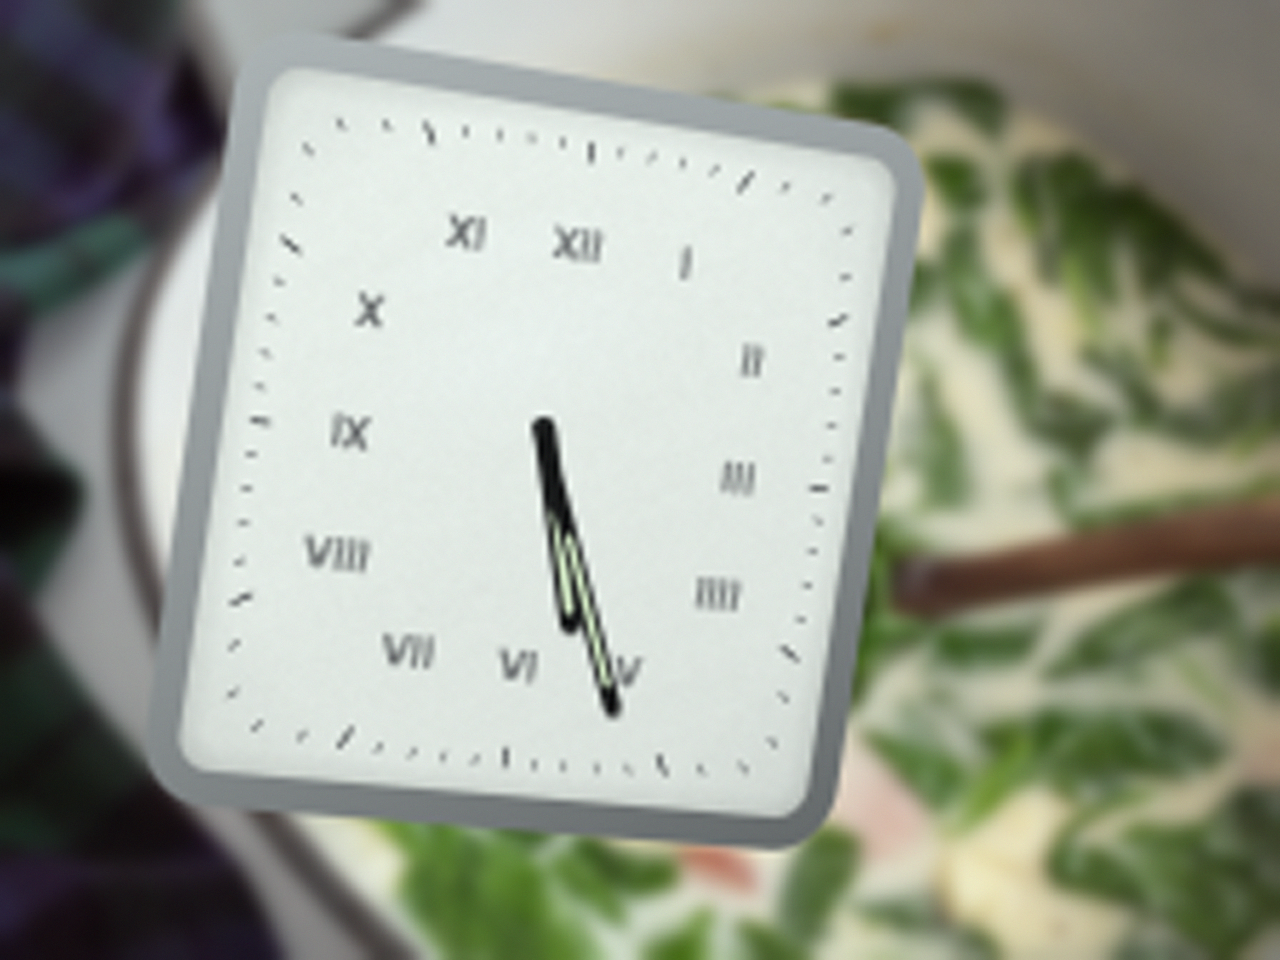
5:26
